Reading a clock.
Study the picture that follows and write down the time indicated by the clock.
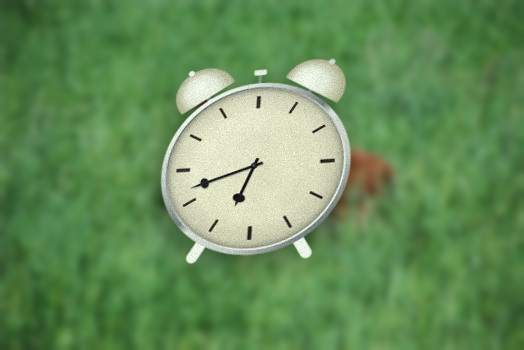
6:42
